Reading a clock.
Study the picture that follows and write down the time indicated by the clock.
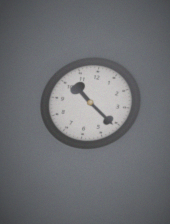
10:21
